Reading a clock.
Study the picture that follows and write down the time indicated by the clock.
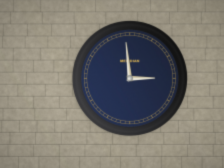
2:59
